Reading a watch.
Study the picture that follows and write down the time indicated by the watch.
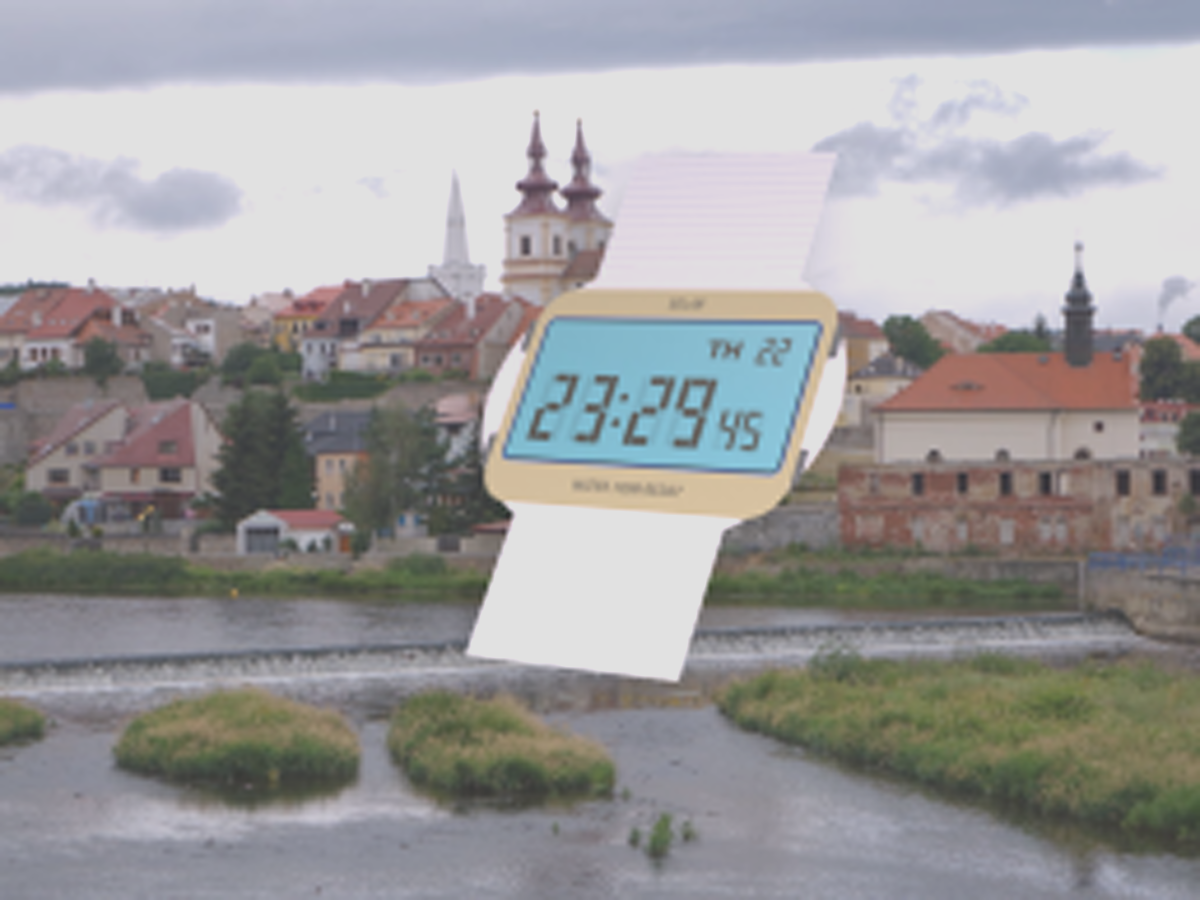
23:29:45
